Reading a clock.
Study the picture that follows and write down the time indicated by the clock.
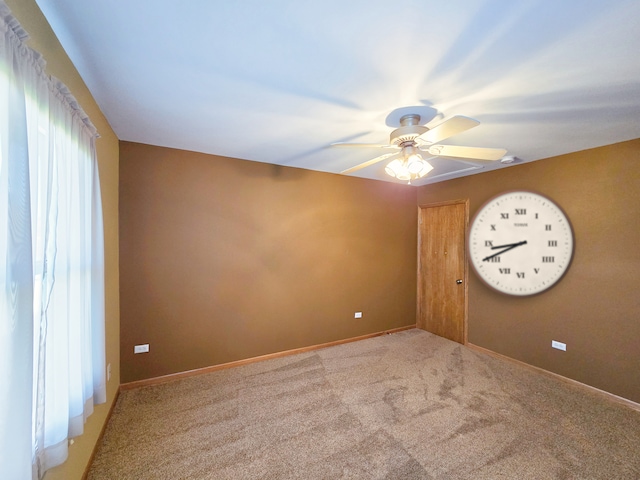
8:41
